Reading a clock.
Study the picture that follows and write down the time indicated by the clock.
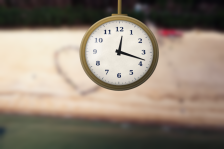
12:18
